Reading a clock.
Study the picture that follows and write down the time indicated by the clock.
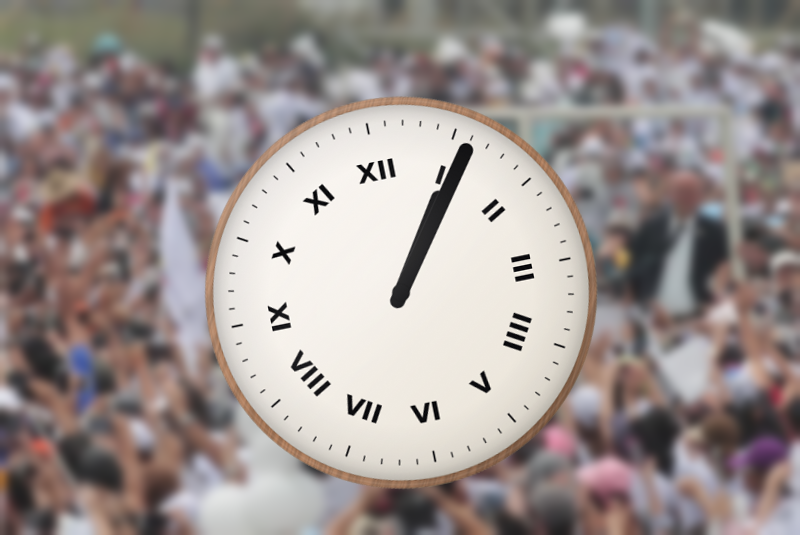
1:06
